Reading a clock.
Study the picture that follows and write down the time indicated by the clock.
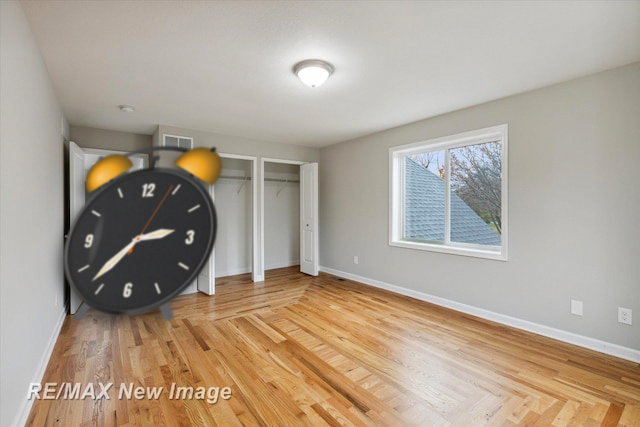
2:37:04
